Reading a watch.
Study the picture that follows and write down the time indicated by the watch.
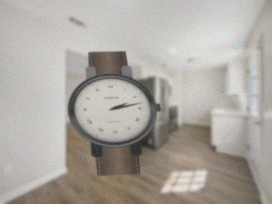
2:13
